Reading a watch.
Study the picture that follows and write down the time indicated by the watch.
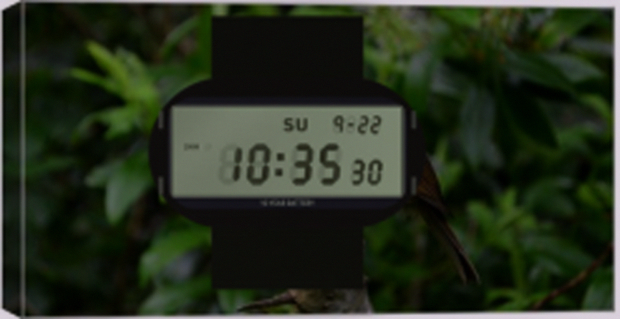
10:35:30
